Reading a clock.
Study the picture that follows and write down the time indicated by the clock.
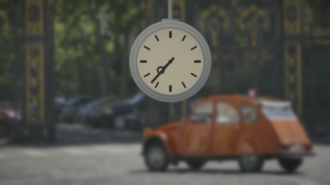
7:37
